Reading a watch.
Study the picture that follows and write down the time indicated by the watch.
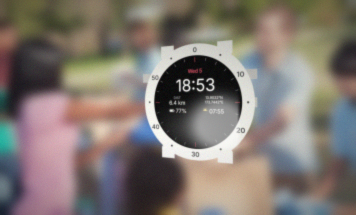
18:53
